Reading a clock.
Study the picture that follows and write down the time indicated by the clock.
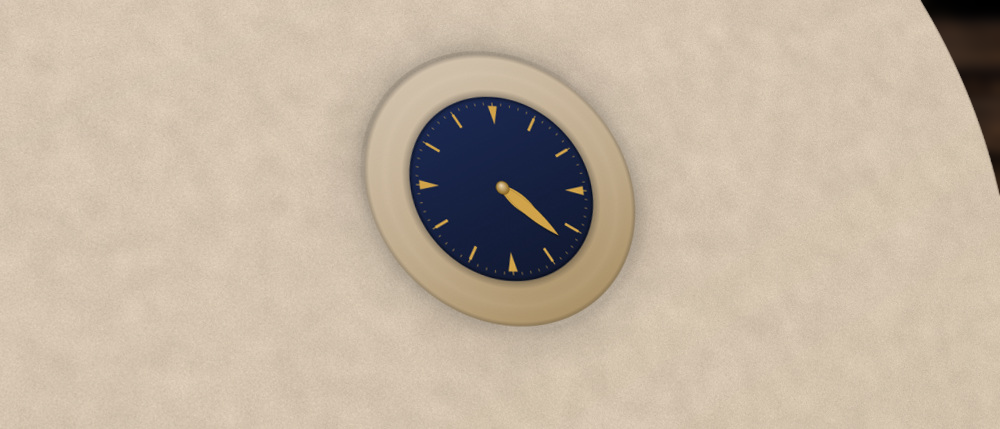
4:22
